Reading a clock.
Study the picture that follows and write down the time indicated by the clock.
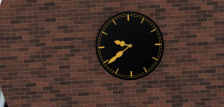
9:39
